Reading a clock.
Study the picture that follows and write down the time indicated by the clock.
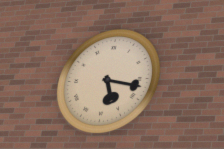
5:17
